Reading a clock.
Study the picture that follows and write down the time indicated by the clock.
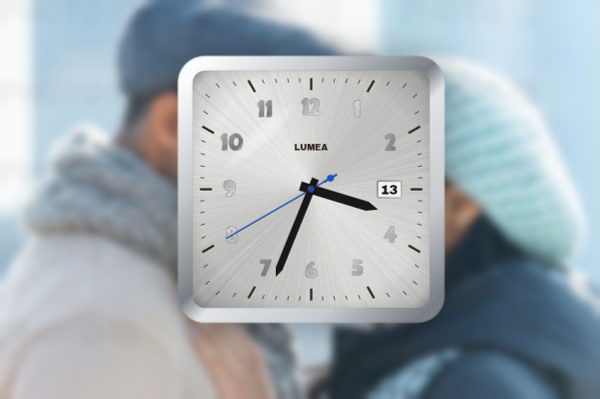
3:33:40
